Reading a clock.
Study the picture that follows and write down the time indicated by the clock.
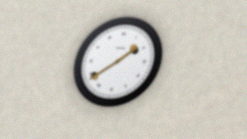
1:39
